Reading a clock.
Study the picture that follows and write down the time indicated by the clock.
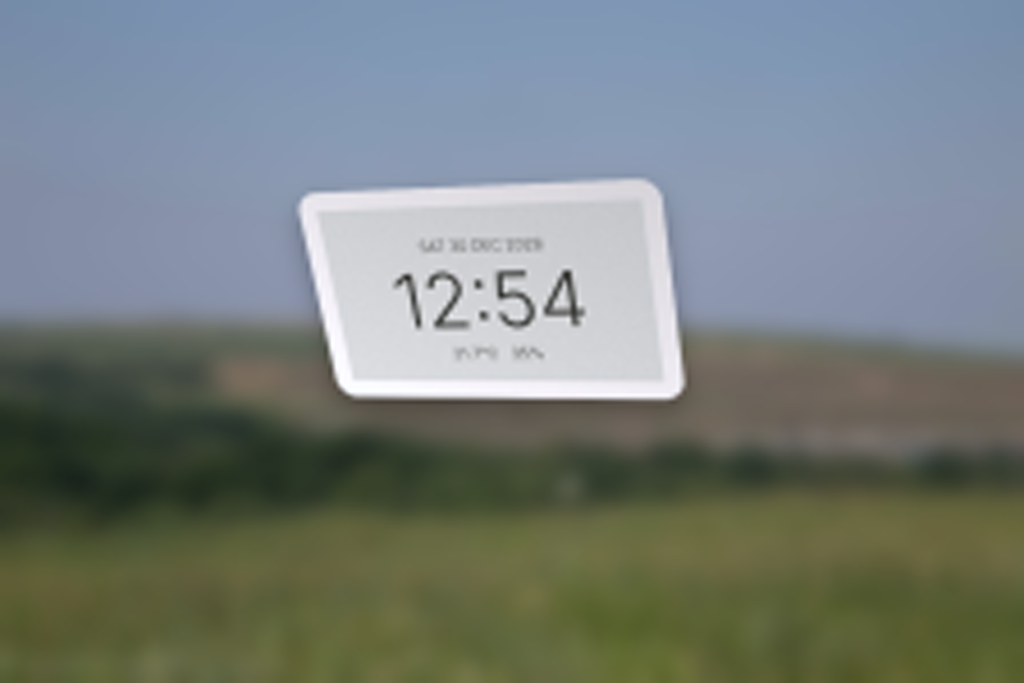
12:54
